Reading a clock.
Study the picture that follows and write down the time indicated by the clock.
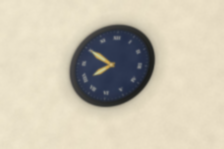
7:50
